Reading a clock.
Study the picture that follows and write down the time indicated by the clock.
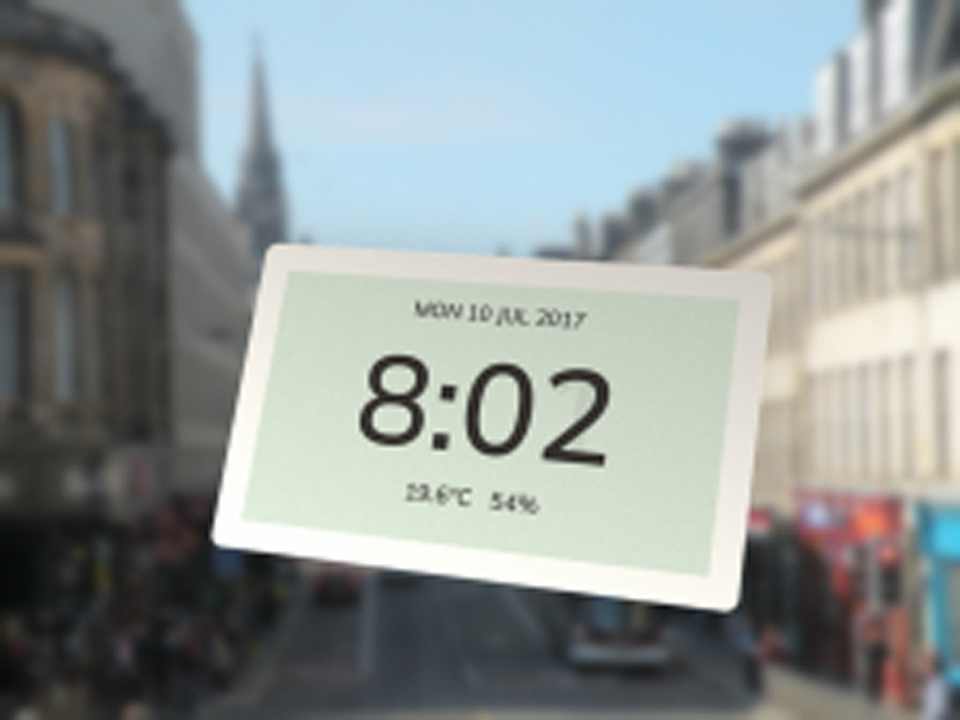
8:02
